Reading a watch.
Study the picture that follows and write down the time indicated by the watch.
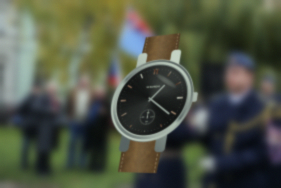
1:21
